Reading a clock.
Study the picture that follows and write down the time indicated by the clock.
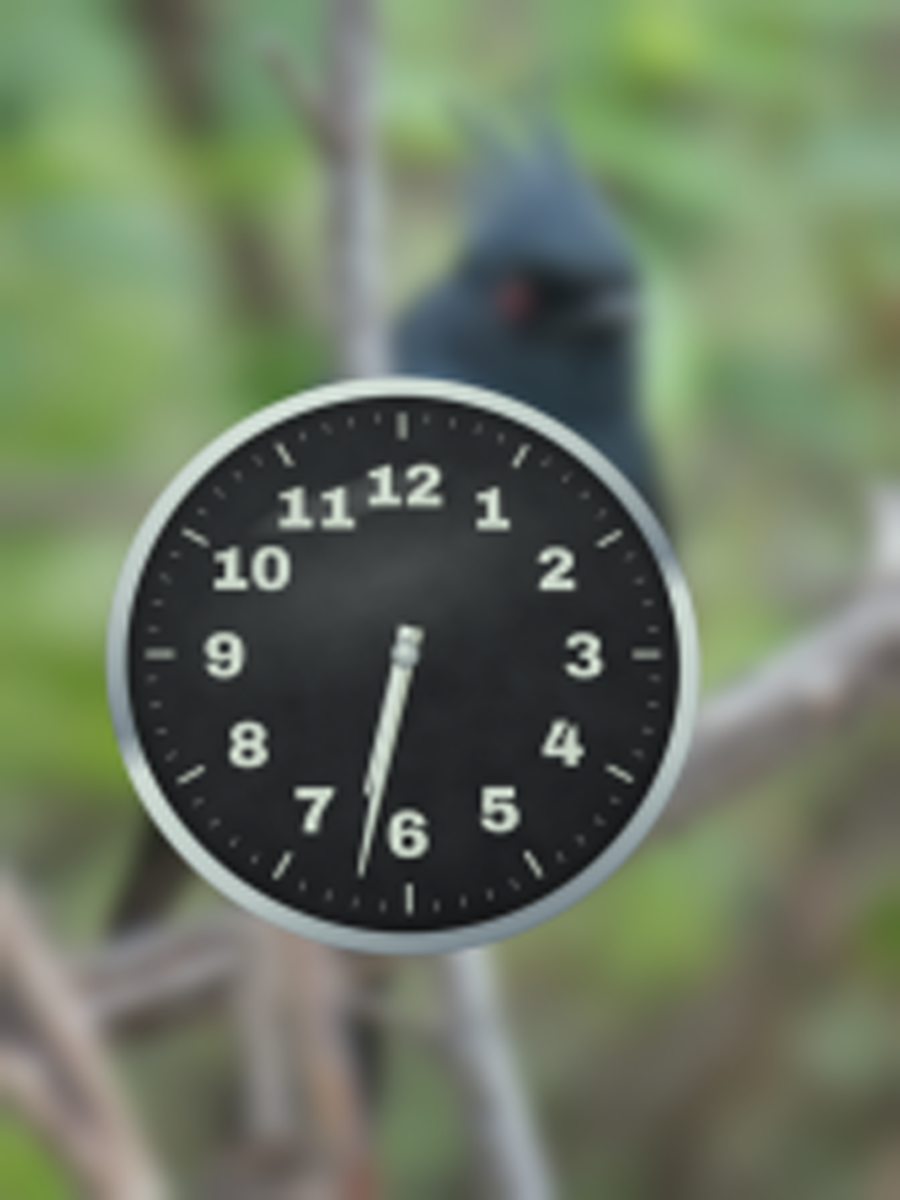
6:32
